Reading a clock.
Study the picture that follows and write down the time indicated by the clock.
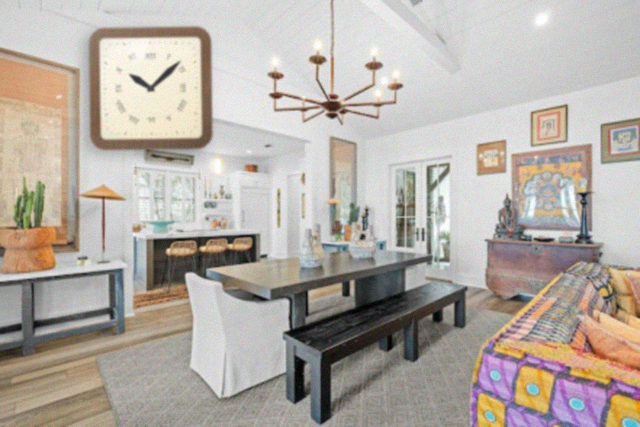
10:08
